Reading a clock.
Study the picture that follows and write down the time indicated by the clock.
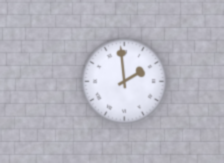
1:59
